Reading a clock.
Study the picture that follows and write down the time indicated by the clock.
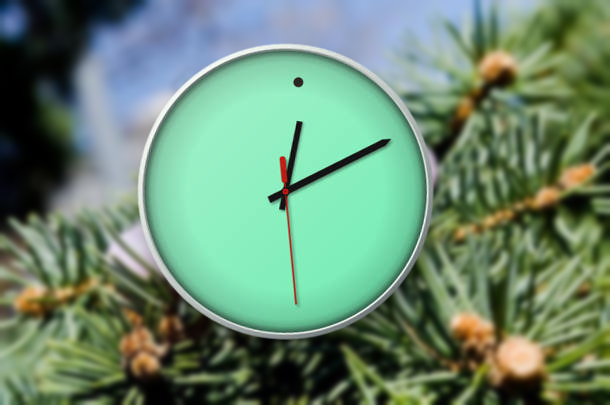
12:09:28
